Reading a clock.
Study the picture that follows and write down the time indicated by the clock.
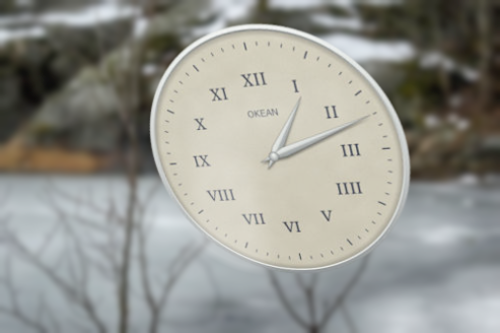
1:12
